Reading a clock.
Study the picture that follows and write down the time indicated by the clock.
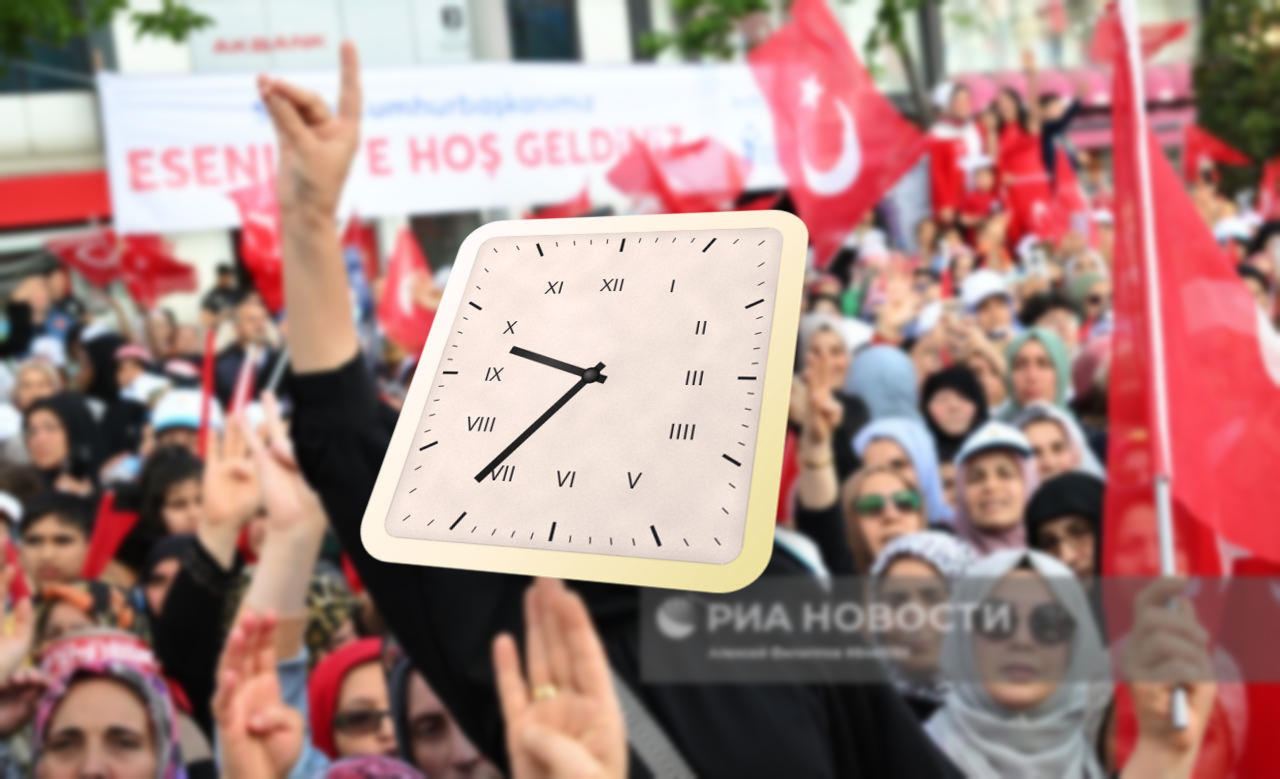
9:36
